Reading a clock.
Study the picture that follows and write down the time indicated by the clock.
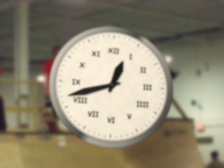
12:42
